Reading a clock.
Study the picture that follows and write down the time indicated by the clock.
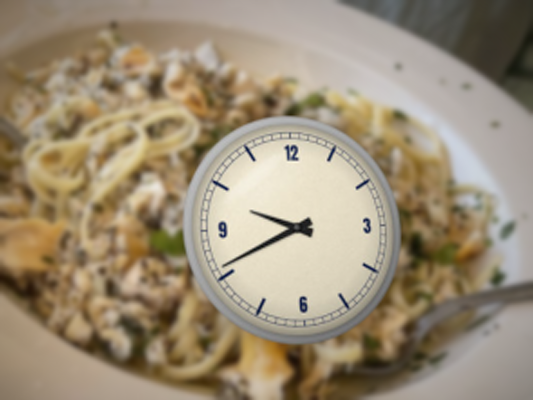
9:41
